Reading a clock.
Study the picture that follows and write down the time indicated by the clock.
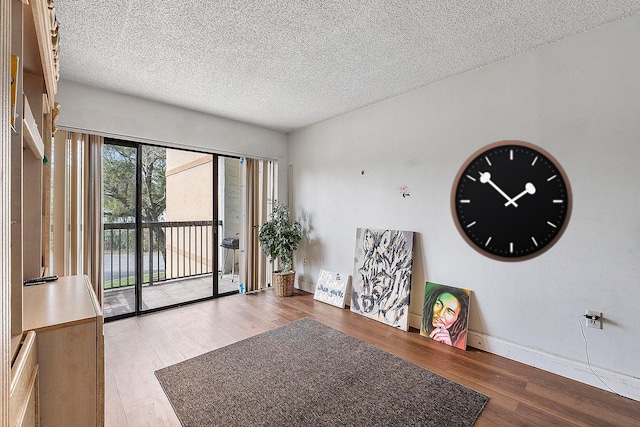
1:52
